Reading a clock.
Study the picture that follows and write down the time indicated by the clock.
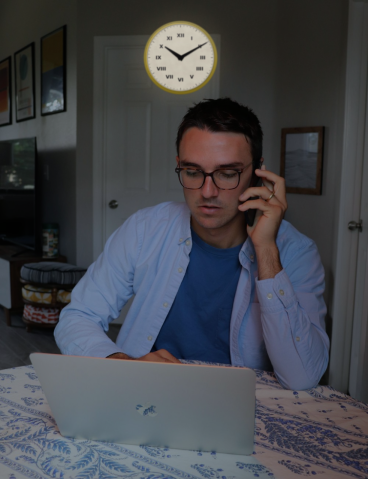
10:10
